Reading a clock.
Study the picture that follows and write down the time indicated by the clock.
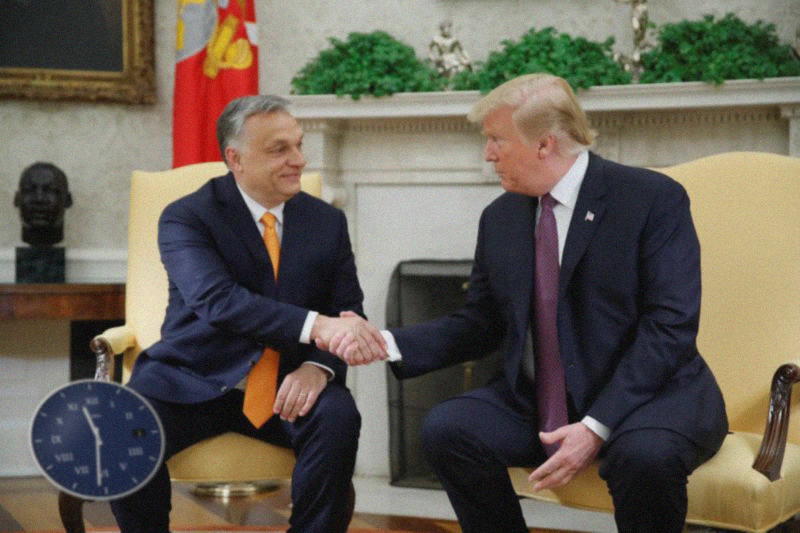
11:31
